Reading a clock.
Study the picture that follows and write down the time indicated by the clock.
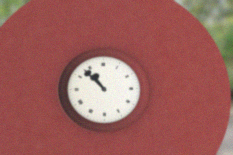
10:53
